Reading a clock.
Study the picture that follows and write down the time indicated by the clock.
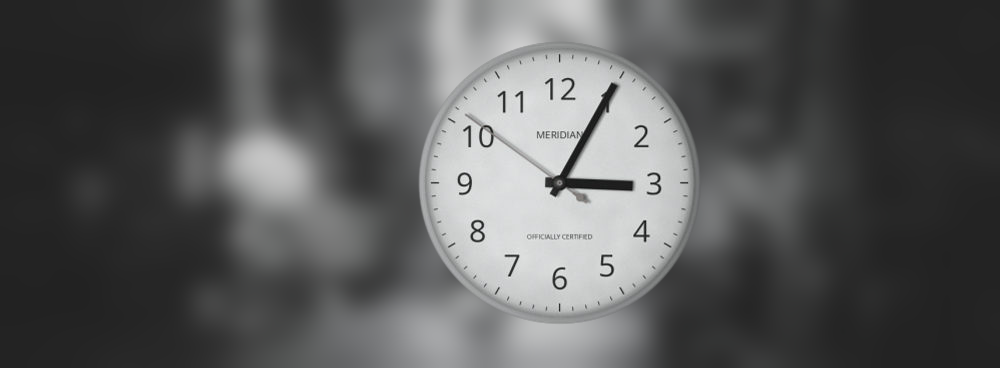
3:04:51
